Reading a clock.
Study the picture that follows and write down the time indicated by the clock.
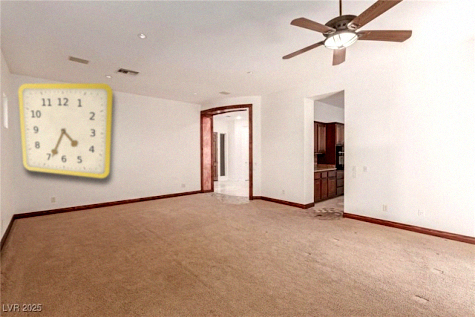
4:34
